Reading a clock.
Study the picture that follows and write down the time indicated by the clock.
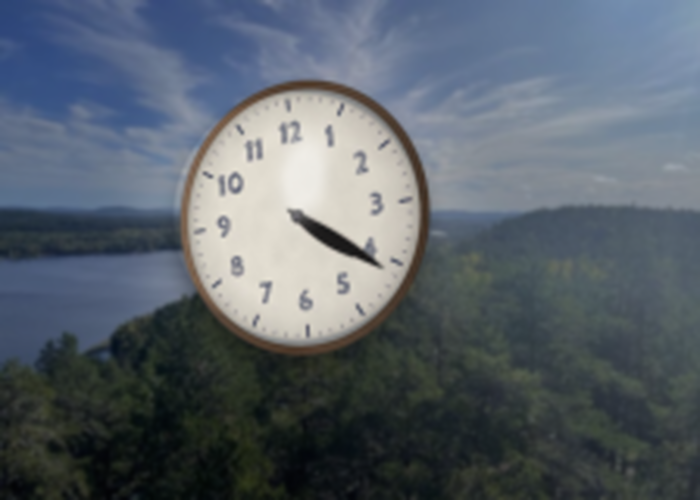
4:21
